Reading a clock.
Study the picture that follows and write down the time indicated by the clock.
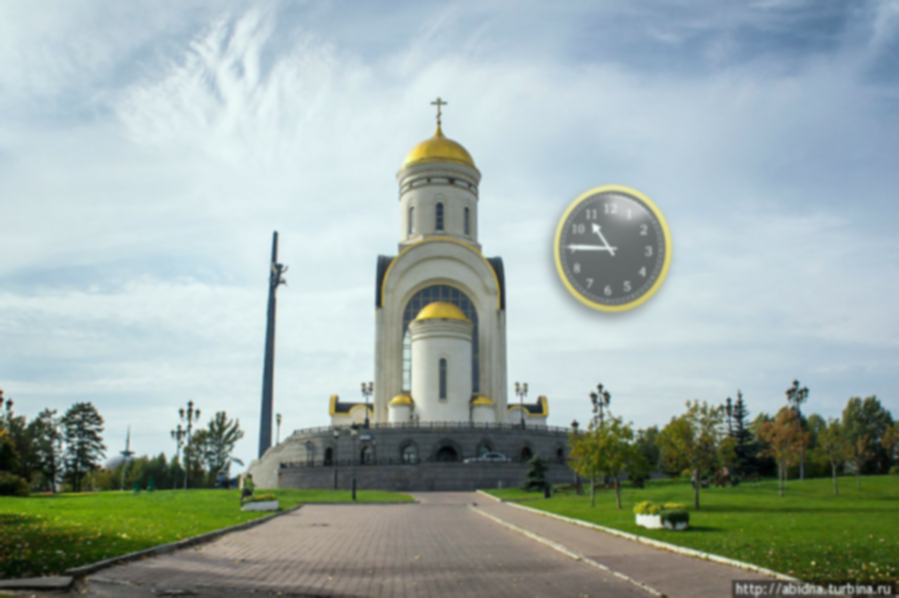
10:45
